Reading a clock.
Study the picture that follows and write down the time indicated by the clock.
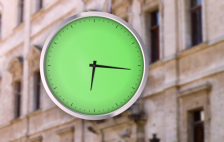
6:16
